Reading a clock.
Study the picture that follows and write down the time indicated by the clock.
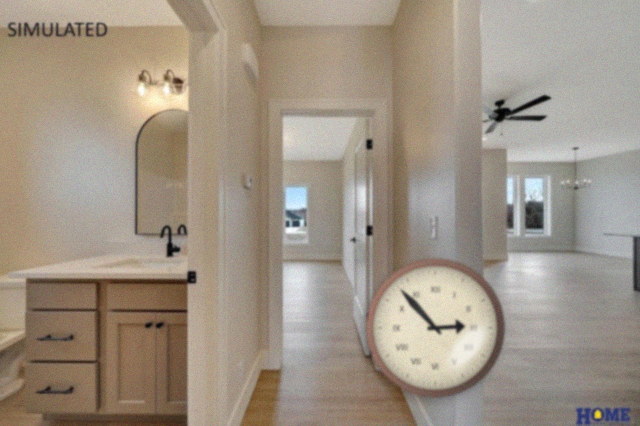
2:53
